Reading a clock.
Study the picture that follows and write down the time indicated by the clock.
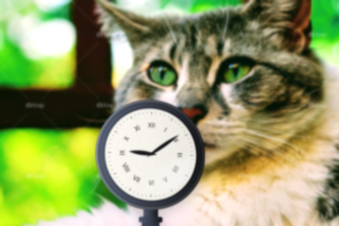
9:09
